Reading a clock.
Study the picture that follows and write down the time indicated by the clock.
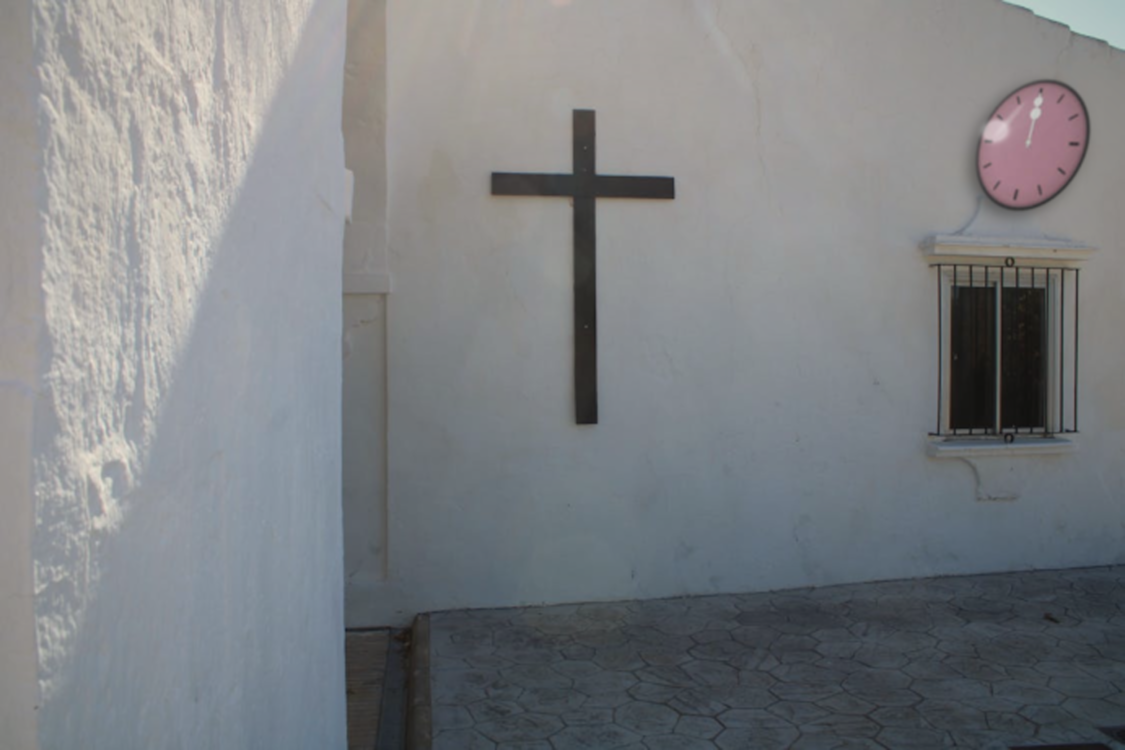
12:00
